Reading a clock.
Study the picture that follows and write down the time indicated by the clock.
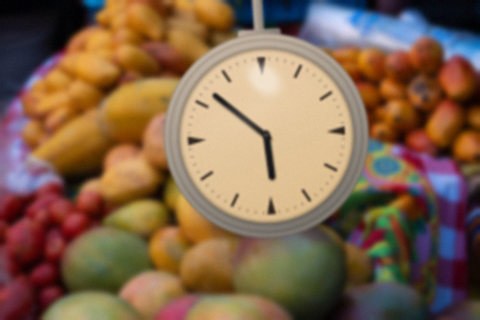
5:52
